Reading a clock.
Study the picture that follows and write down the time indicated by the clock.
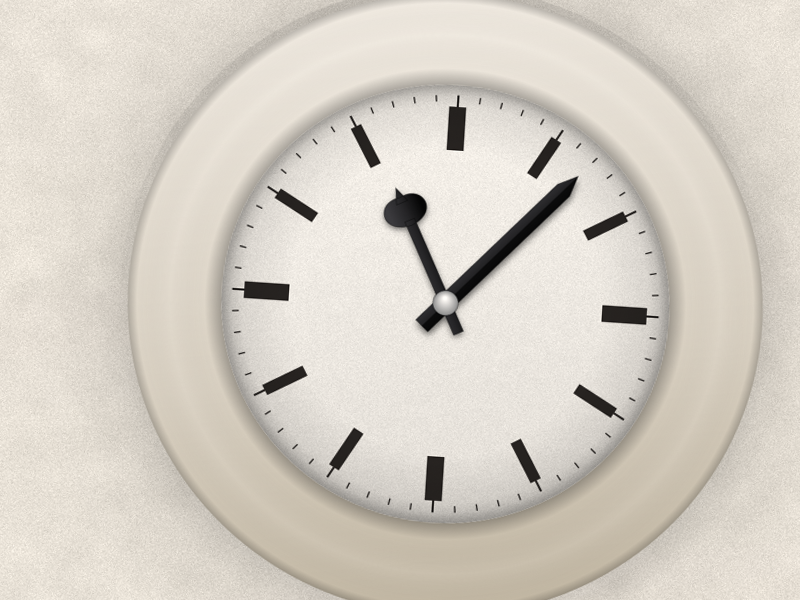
11:07
